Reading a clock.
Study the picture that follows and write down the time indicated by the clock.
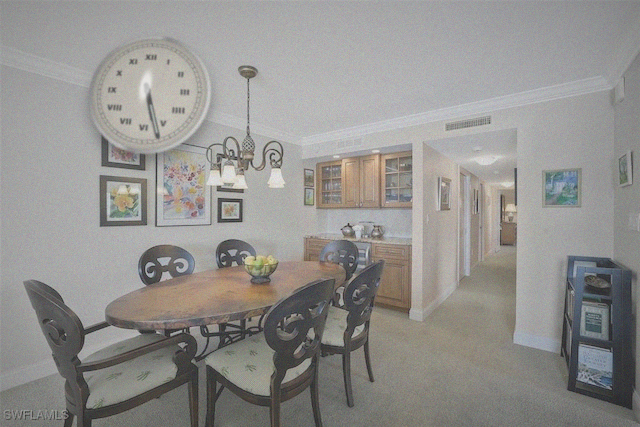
5:27
